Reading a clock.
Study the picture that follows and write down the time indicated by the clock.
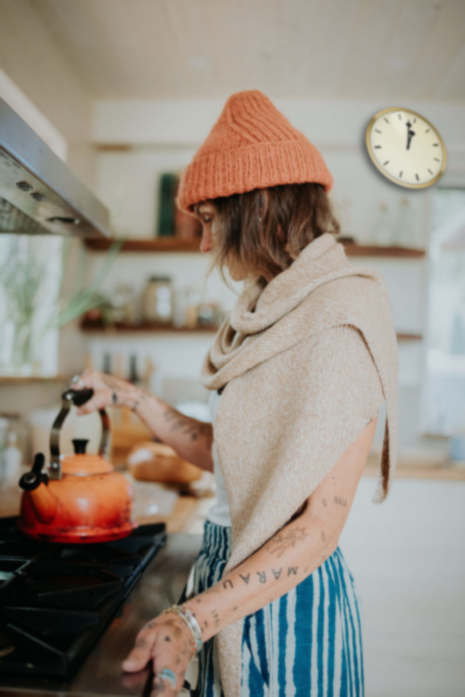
1:03
